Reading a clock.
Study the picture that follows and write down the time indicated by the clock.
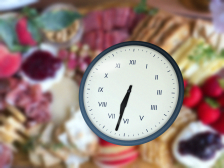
6:32
